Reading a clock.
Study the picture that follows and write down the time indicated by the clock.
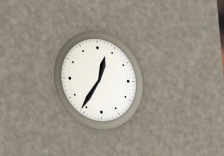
12:36
